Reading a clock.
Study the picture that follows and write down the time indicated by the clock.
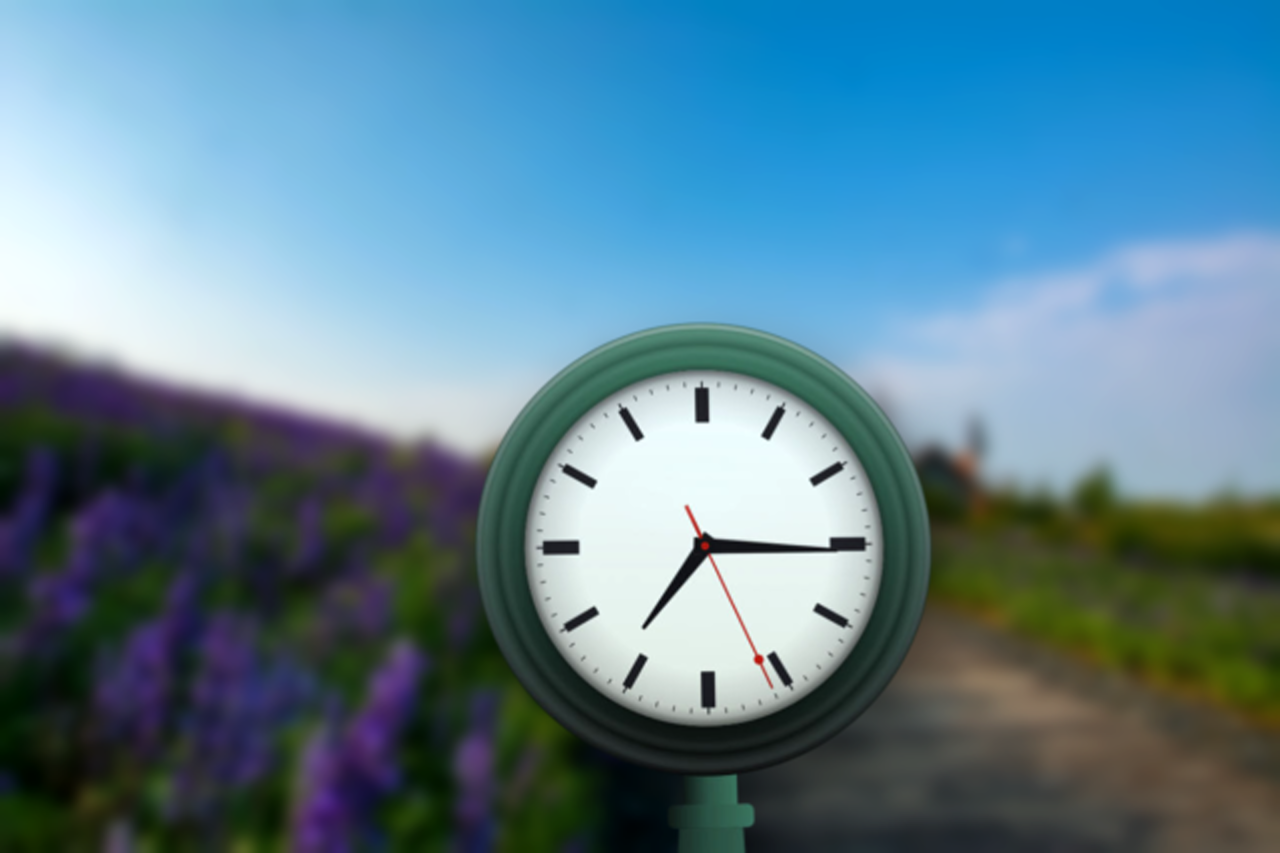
7:15:26
